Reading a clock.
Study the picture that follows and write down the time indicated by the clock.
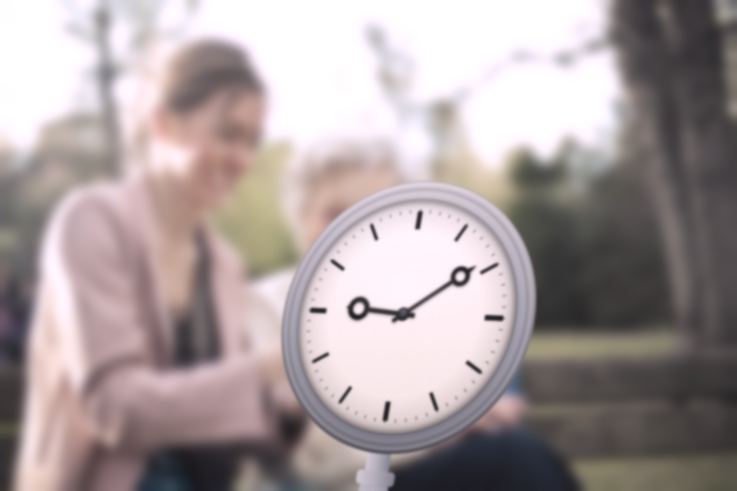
9:09
